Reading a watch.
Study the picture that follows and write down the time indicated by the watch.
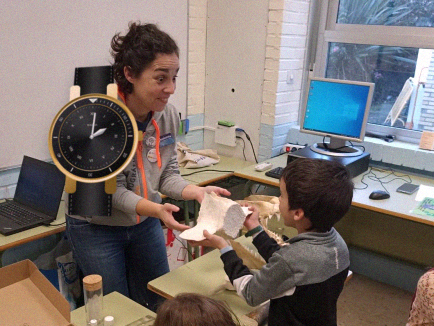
2:01
